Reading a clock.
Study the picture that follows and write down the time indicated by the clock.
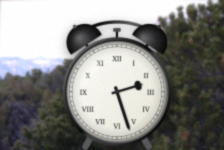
2:27
